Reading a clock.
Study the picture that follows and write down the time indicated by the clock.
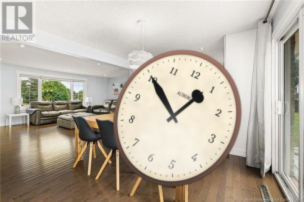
12:50
